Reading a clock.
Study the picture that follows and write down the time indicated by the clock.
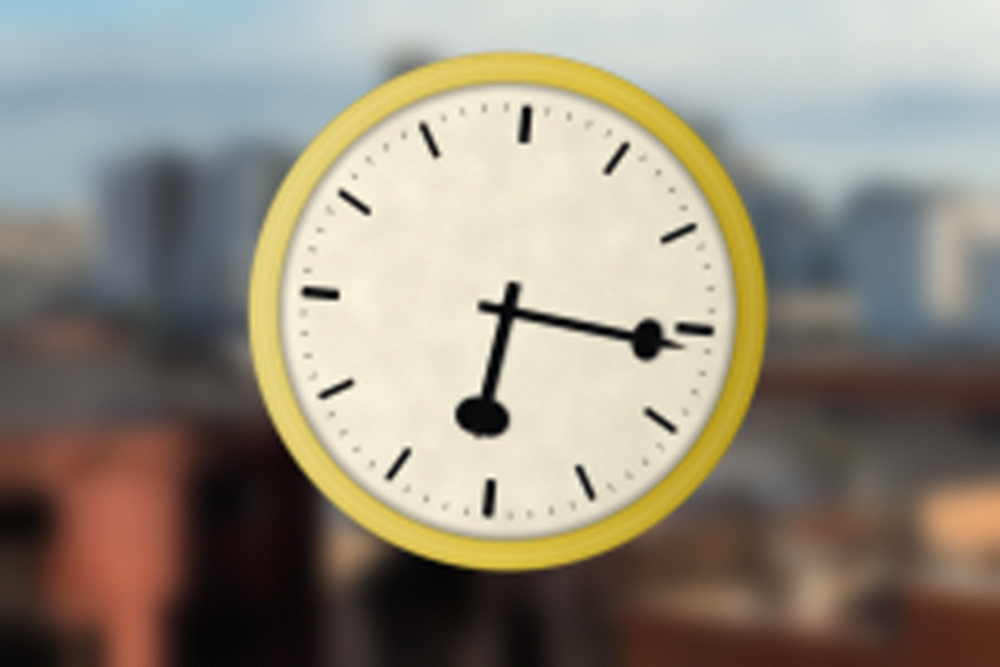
6:16
